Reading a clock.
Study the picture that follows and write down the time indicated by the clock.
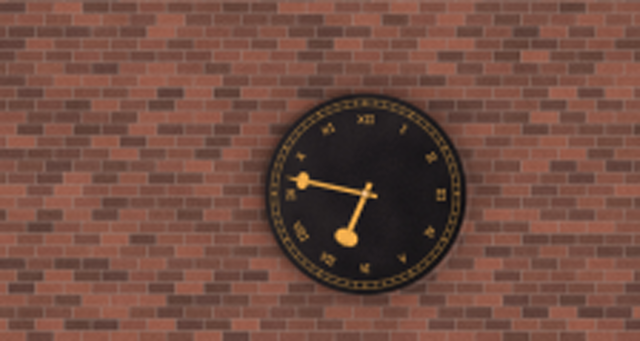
6:47
